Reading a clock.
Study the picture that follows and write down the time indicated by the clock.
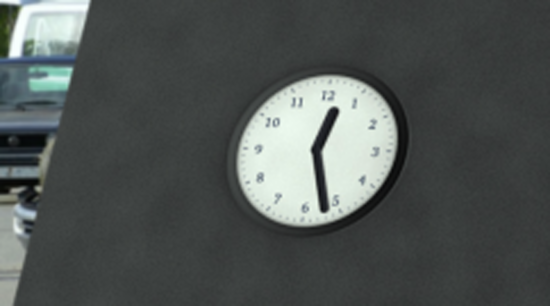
12:27
